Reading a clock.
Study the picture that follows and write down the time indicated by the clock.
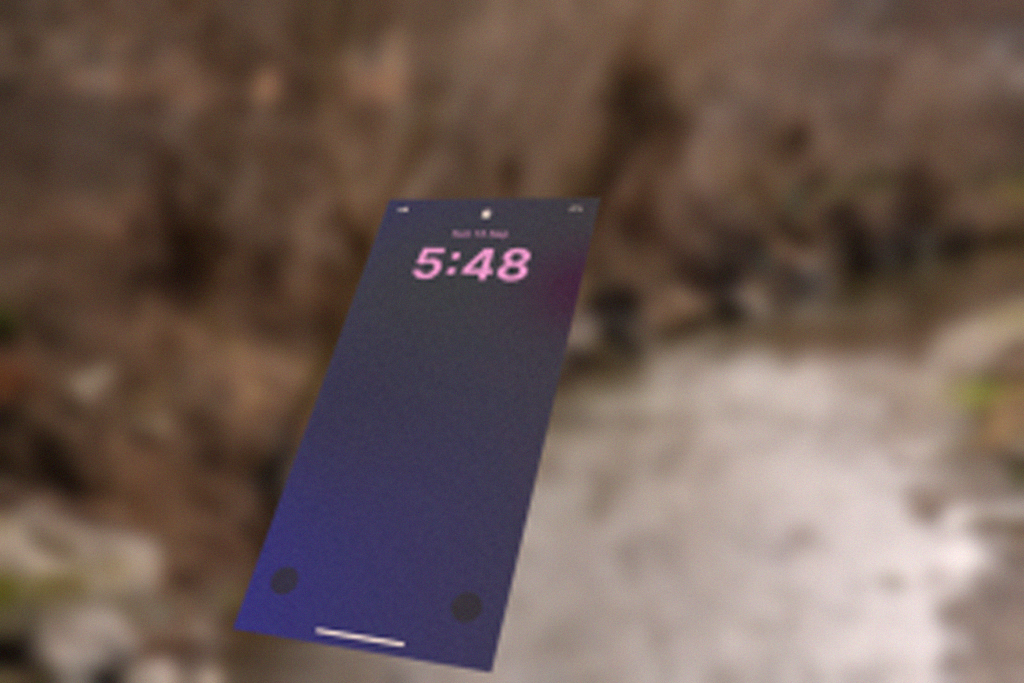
5:48
